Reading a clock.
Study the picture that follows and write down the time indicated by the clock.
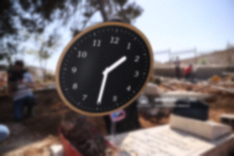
1:30
